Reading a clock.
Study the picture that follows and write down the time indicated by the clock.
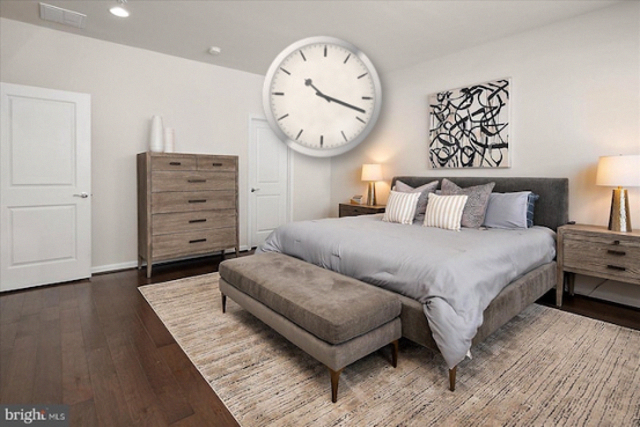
10:18
